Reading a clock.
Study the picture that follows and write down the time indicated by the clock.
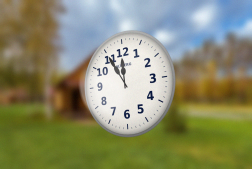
11:55
